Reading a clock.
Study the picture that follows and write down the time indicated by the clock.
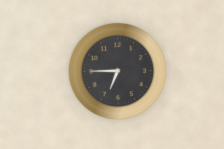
6:45
